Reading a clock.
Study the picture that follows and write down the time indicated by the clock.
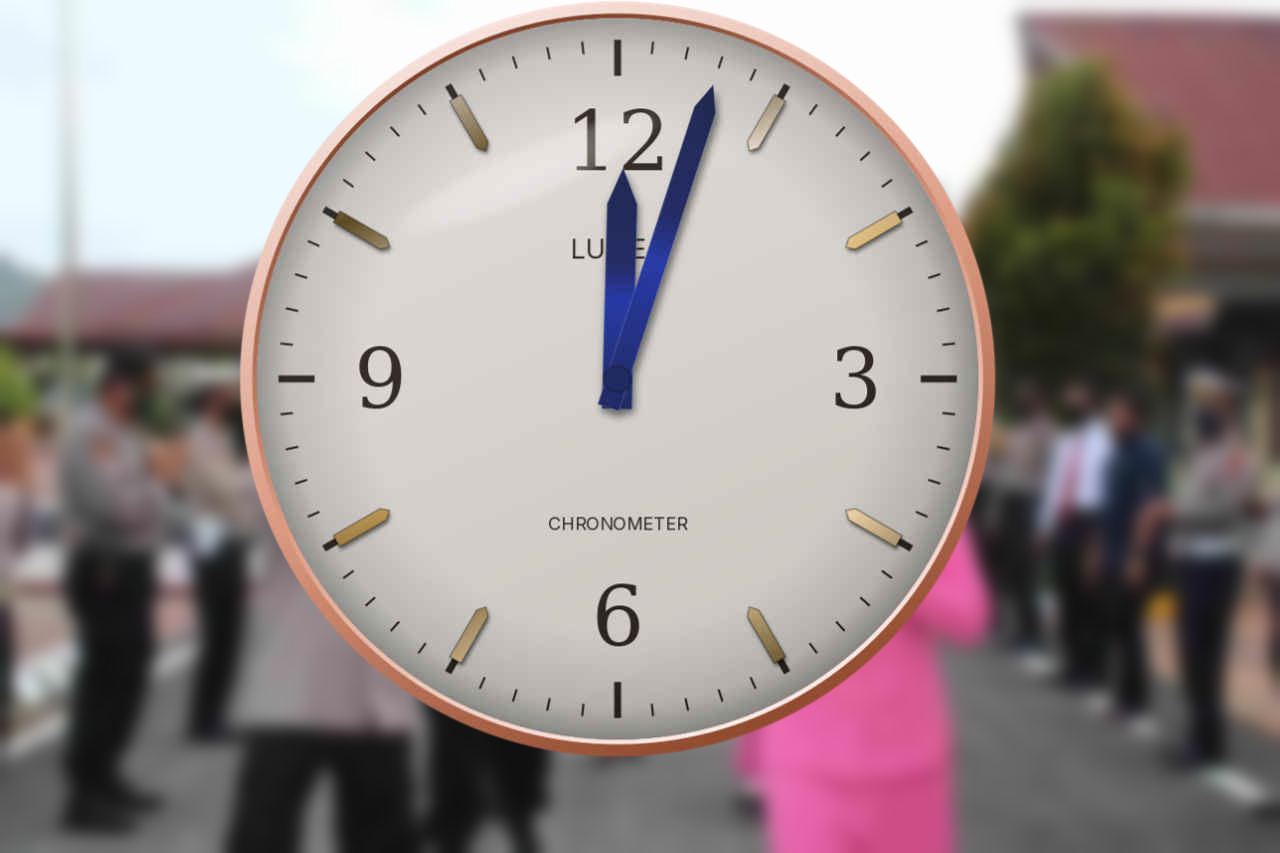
12:03
